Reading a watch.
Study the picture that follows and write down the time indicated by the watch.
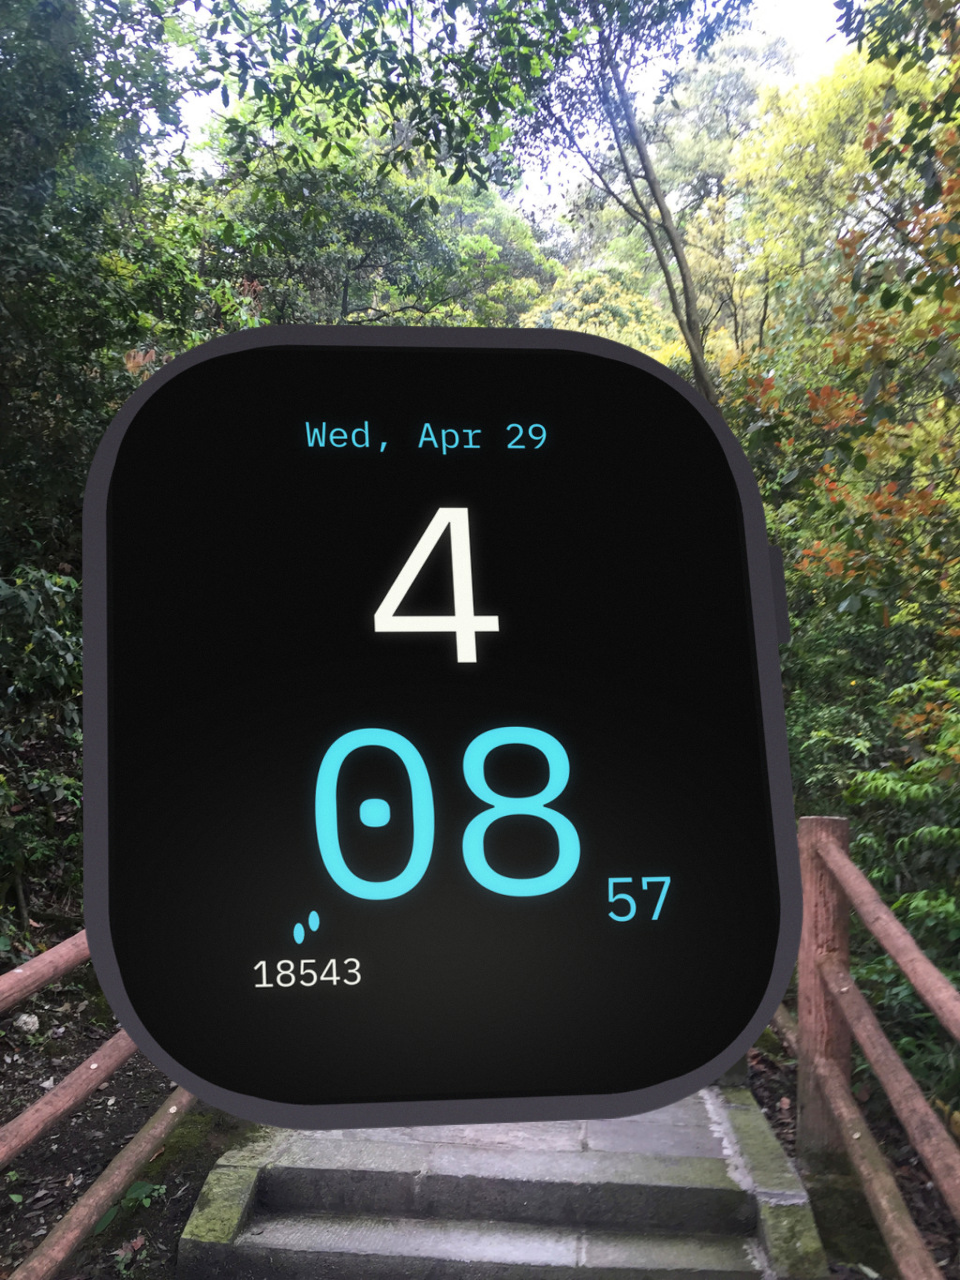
4:08:57
